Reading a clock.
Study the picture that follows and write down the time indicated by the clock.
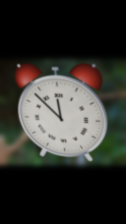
11:53
